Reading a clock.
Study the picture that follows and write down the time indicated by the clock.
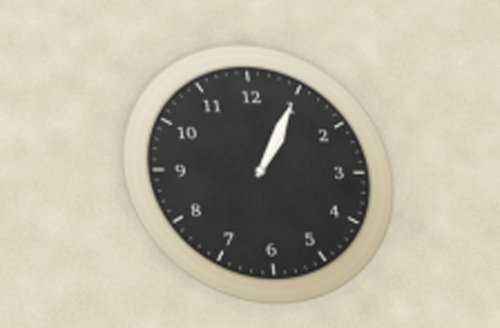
1:05
